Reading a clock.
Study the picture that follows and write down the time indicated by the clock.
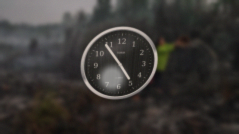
4:54
